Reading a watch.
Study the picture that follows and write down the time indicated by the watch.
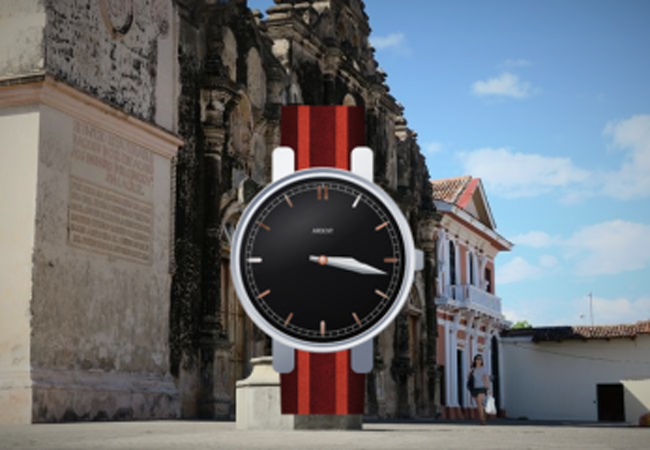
3:17
